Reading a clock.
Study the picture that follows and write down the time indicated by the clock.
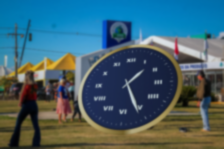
1:26
